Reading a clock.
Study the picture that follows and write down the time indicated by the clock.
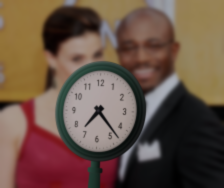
7:23
